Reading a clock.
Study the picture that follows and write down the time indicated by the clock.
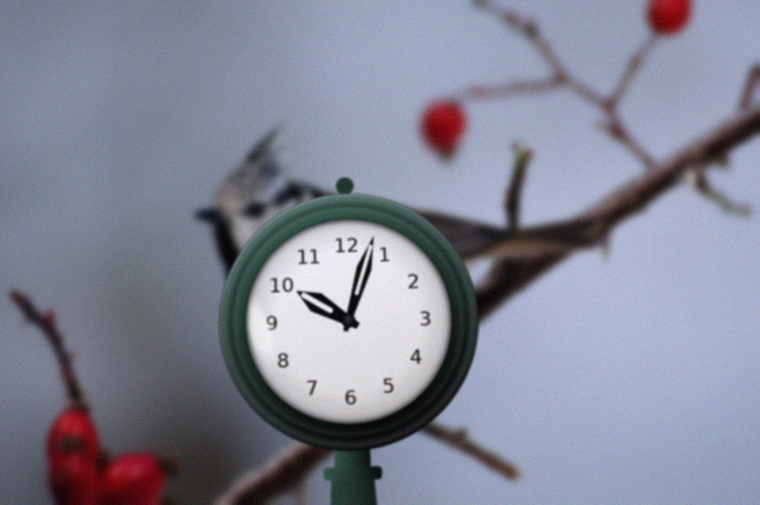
10:03
